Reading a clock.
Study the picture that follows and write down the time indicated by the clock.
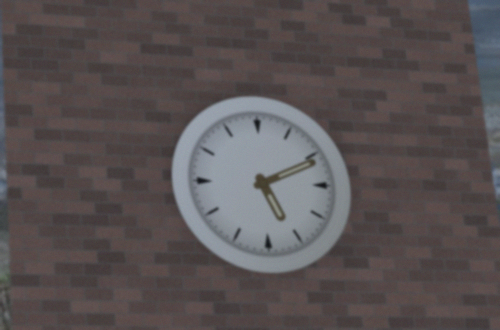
5:11
